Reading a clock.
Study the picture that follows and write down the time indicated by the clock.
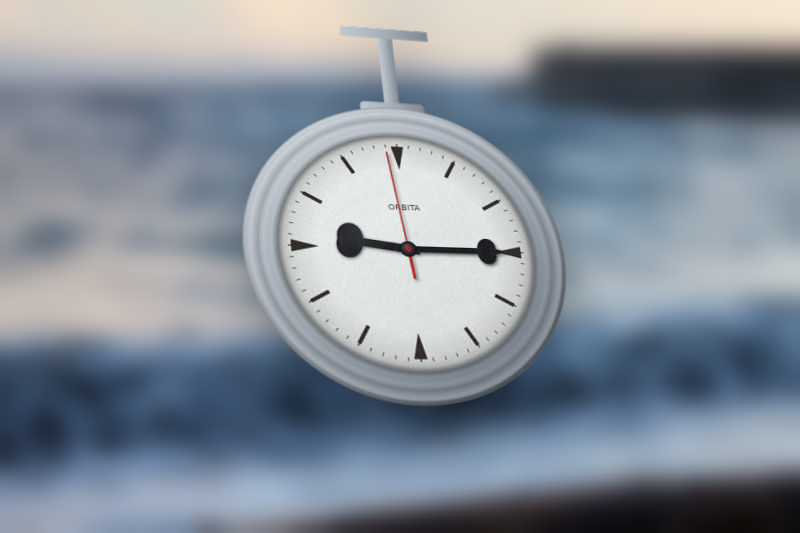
9:14:59
